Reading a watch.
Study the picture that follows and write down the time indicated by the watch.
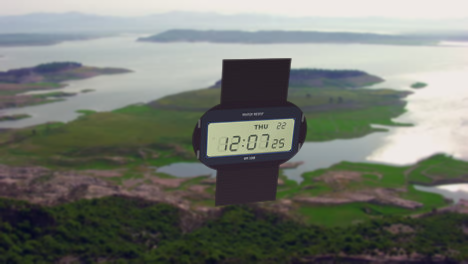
12:07:25
